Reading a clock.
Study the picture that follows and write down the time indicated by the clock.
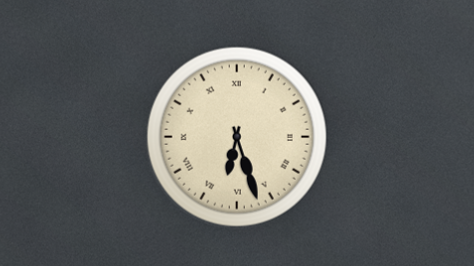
6:27
